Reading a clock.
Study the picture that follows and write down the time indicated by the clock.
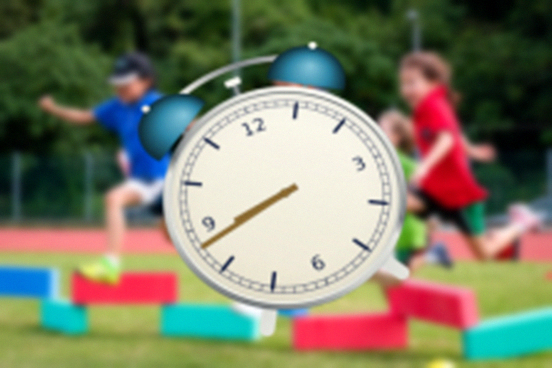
8:43
